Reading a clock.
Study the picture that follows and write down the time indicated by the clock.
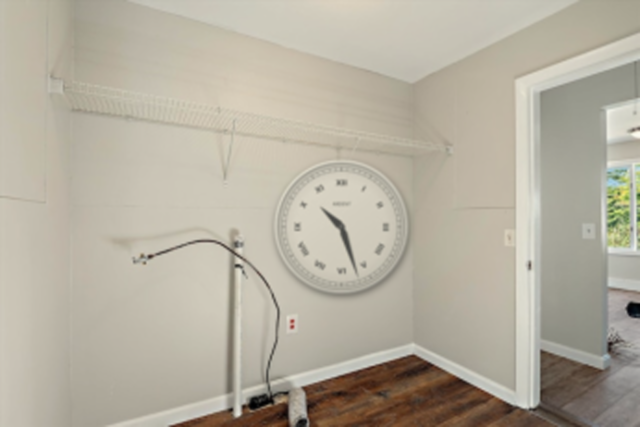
10:27
